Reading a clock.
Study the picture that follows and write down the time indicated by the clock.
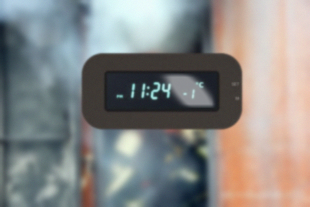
11:24
